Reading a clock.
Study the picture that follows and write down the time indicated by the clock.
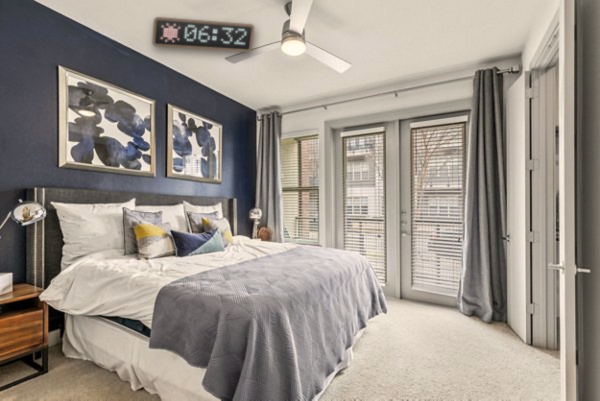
6:32
